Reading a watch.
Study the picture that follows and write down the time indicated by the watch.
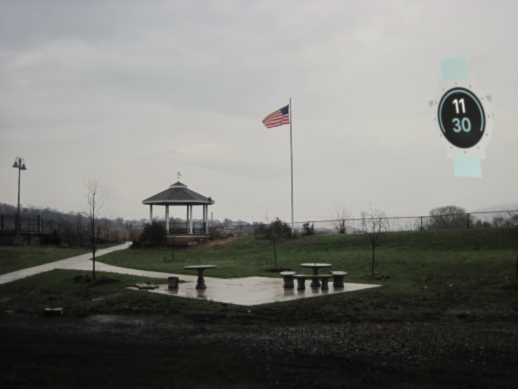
11:30
